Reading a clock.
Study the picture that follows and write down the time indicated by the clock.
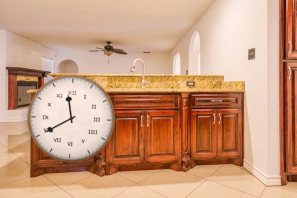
11:40
